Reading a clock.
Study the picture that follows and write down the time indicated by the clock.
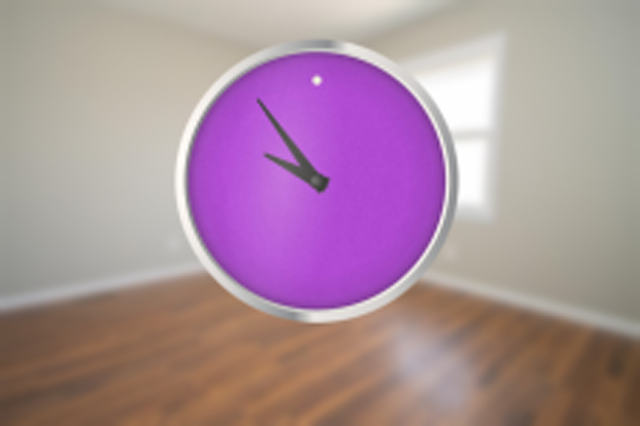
9:54
